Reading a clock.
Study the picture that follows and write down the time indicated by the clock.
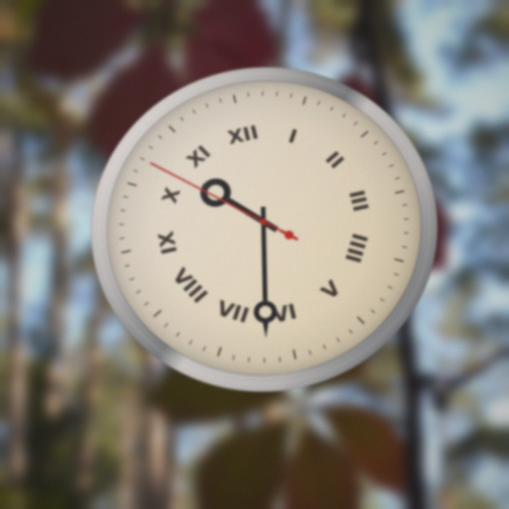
10:31:52
